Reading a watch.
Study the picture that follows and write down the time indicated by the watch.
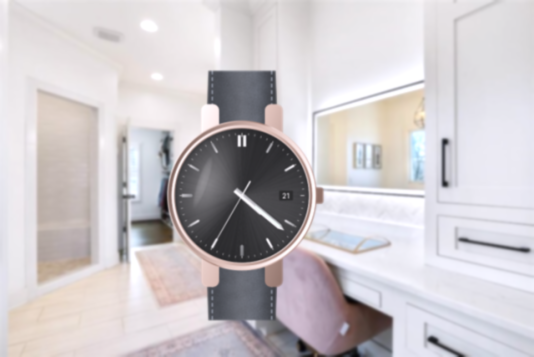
4:21:35
